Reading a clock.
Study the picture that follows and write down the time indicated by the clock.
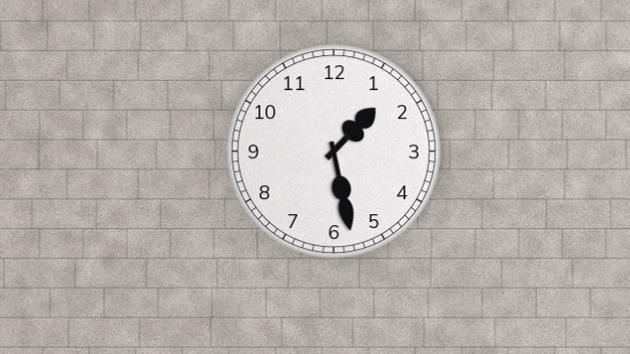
1:28
